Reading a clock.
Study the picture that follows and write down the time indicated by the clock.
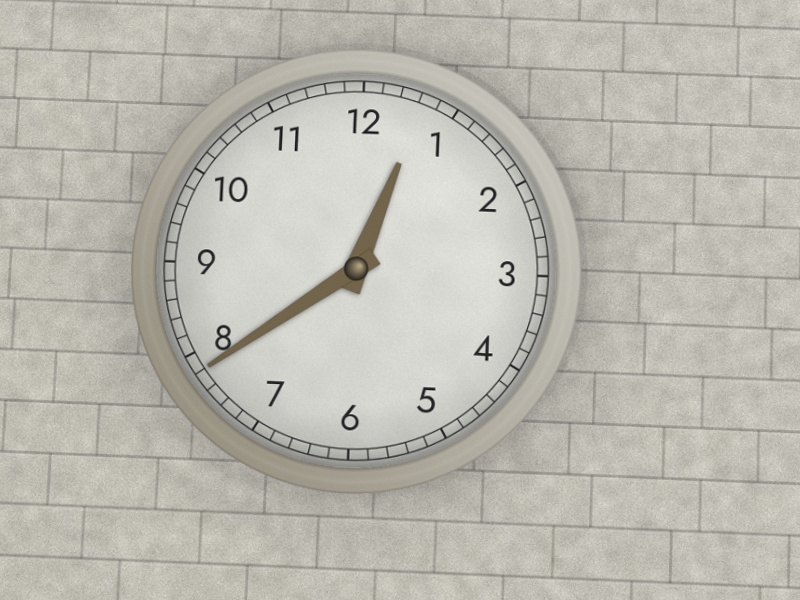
12:39
